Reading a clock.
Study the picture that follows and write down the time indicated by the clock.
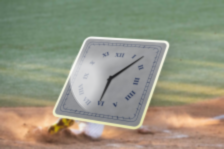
6:07
